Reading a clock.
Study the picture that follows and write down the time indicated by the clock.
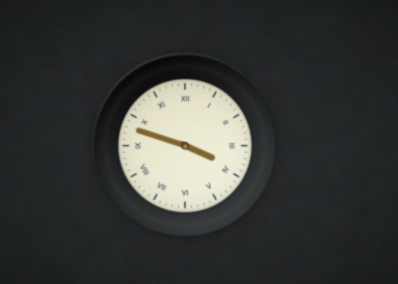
3:48
